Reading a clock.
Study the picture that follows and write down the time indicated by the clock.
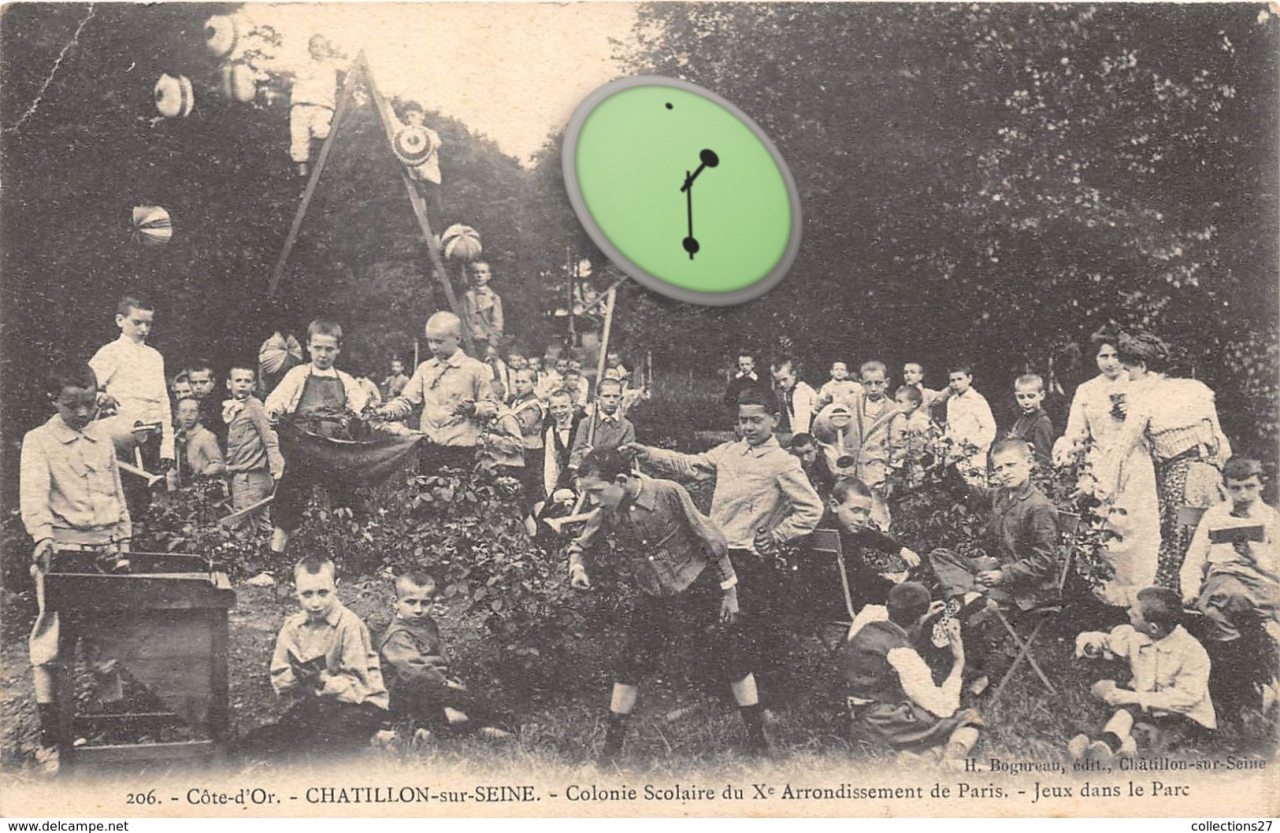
1:32
